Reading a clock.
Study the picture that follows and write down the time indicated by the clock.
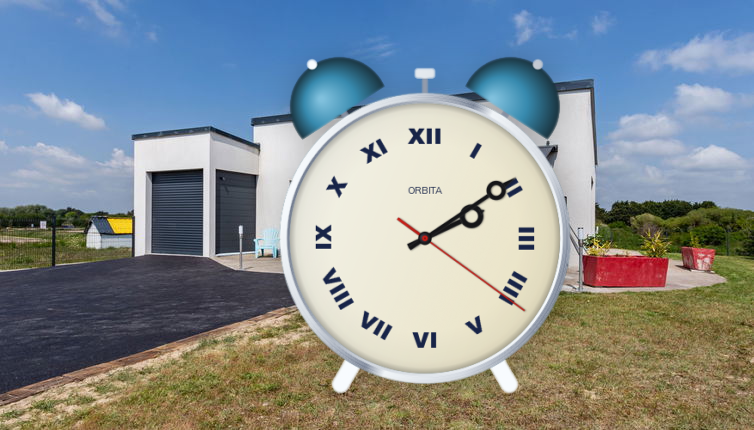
2:09:21
